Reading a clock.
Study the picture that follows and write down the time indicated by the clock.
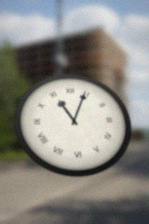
11:04
